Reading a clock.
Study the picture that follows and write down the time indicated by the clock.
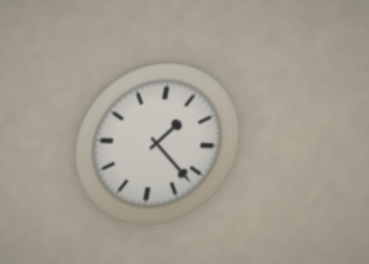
1:22
